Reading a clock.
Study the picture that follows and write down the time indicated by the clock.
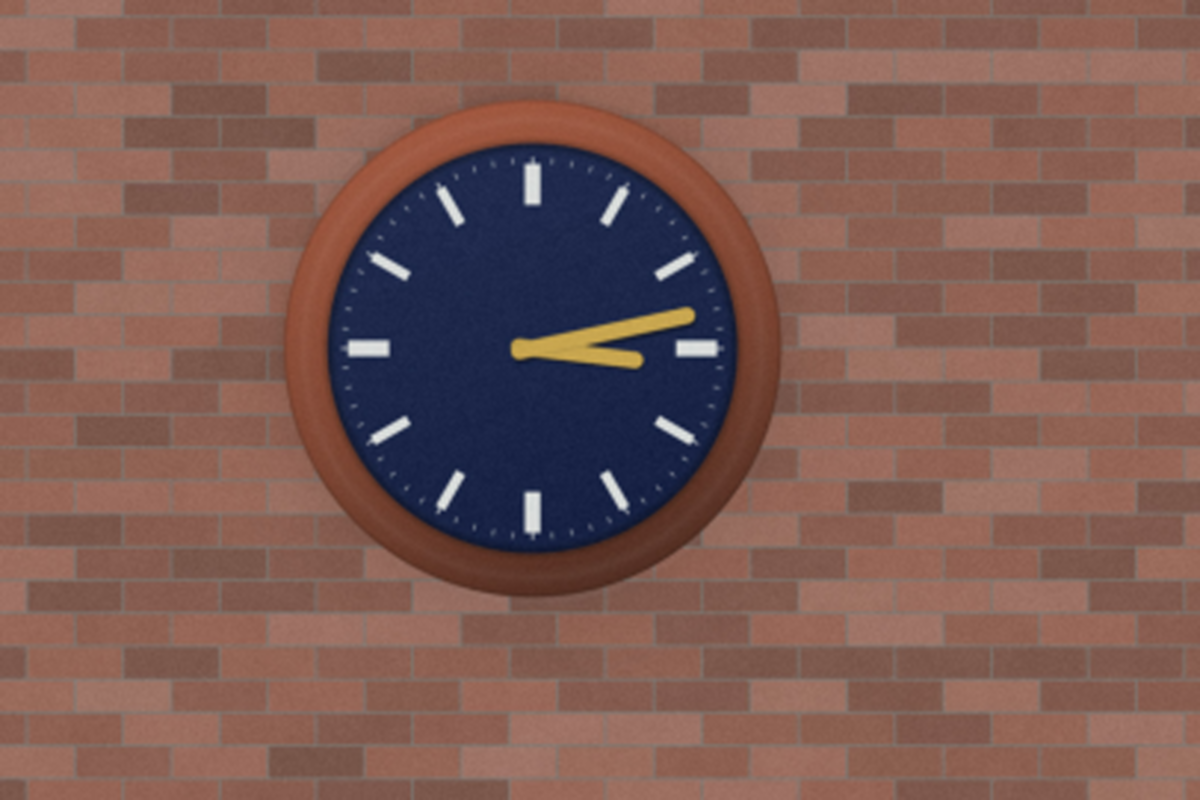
3:13
